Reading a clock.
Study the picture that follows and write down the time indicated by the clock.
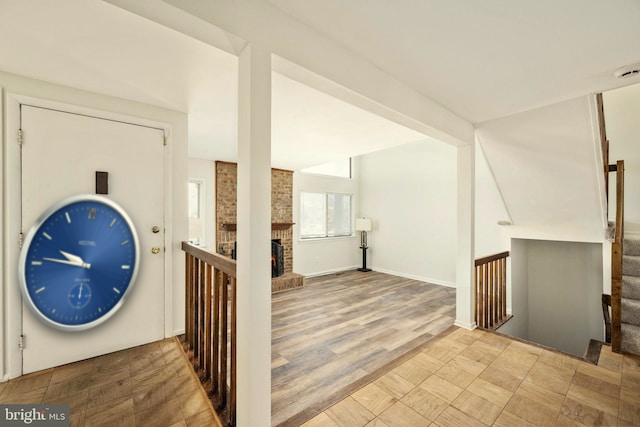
9:46
